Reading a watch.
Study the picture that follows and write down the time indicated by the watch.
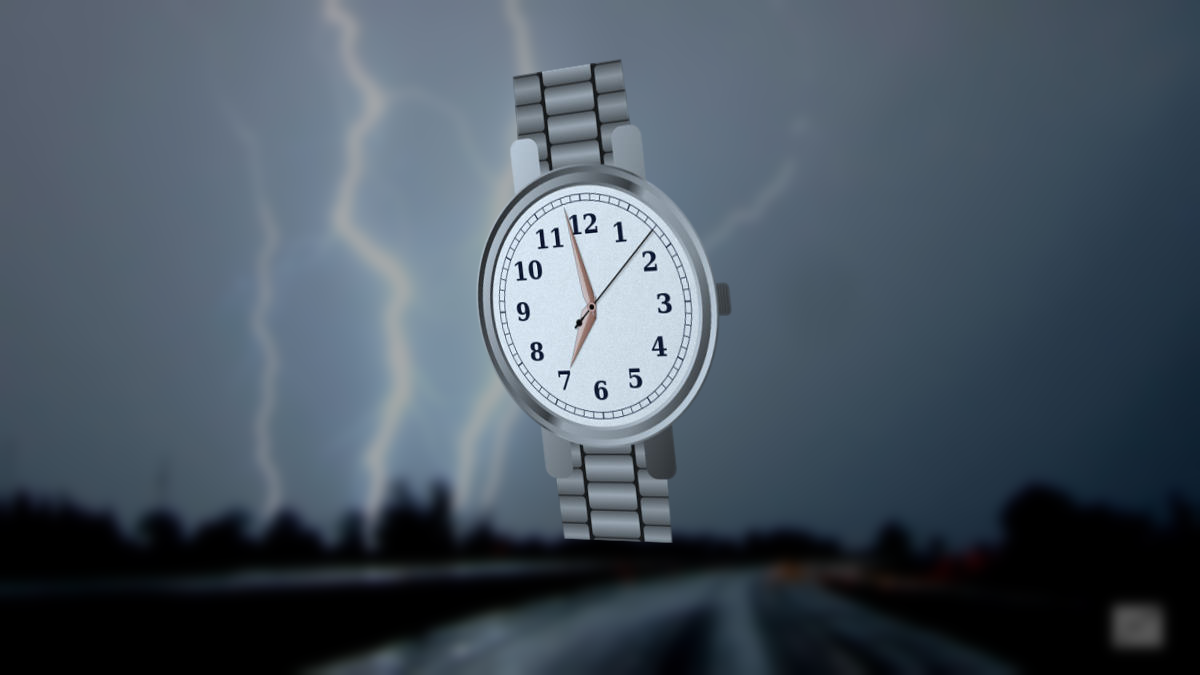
6:58:08
